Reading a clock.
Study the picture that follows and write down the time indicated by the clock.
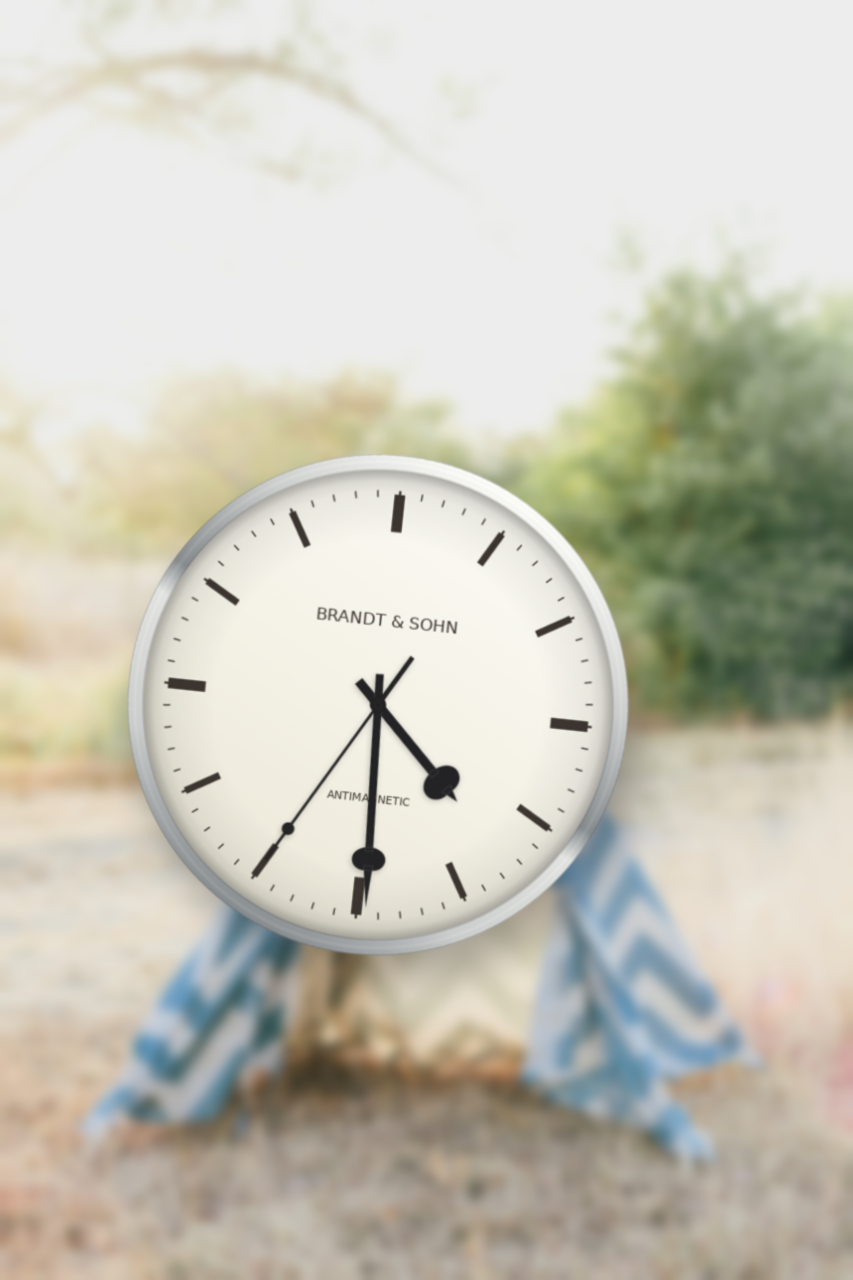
4:29:35
